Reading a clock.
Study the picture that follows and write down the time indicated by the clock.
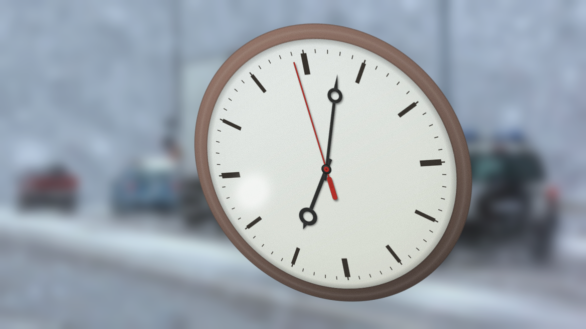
7:02:59
